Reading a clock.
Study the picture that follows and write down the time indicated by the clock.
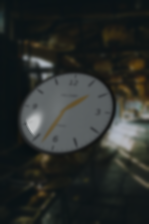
1:33
